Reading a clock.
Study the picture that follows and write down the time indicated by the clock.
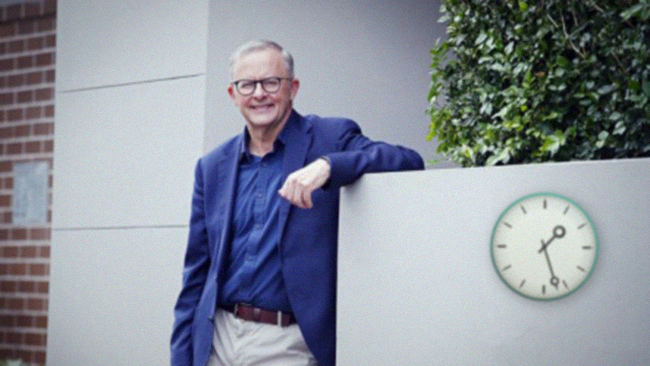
1:27
